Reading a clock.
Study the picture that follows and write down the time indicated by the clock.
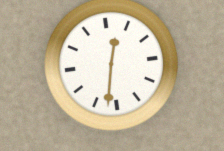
12:32
